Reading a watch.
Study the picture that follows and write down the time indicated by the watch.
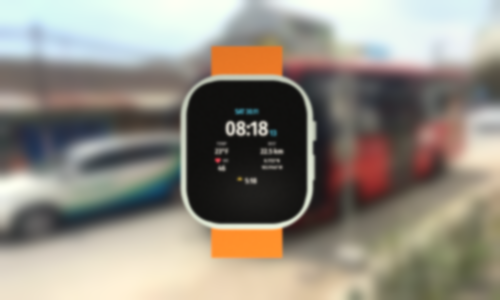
8:18
